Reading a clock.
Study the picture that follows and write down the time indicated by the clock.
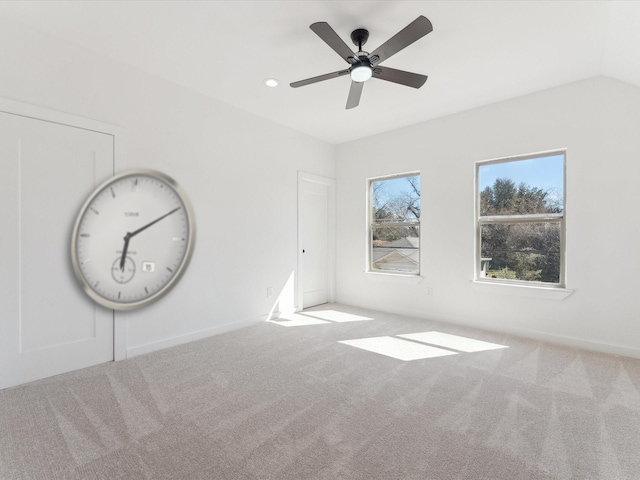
6:10
